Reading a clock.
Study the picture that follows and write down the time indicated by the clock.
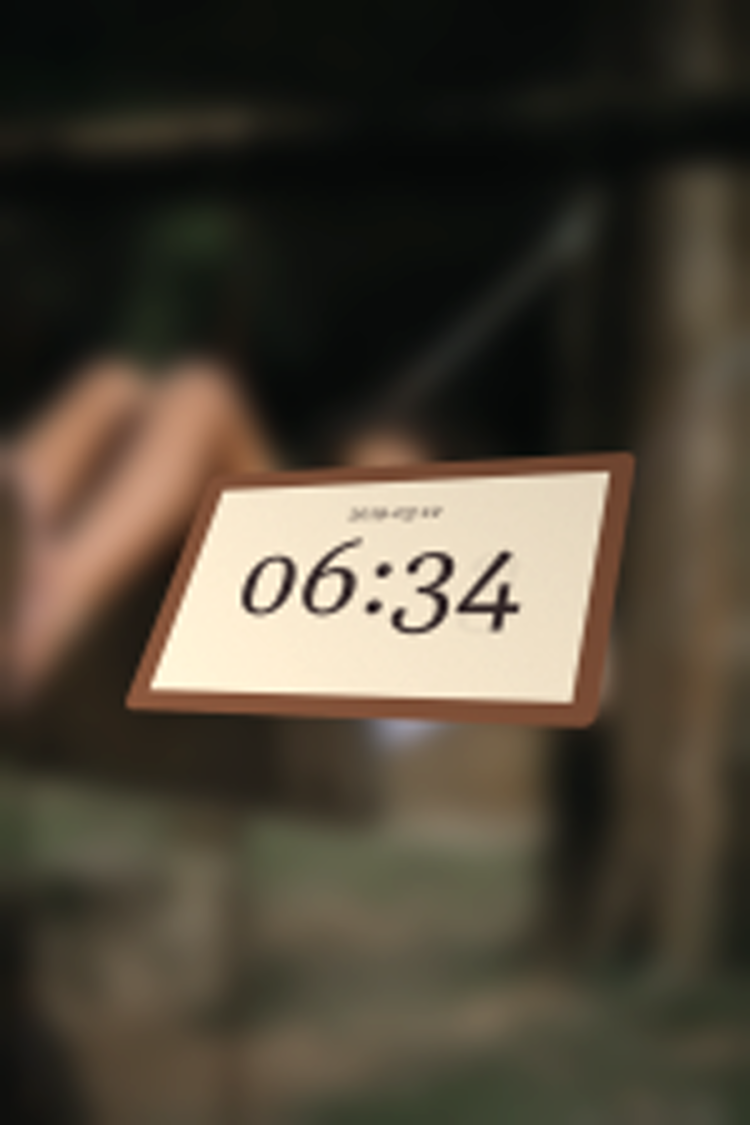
6:34
